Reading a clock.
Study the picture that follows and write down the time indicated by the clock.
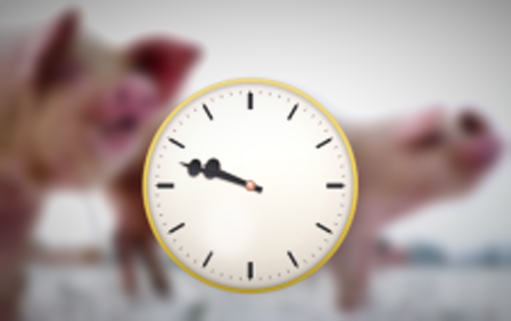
9:48
